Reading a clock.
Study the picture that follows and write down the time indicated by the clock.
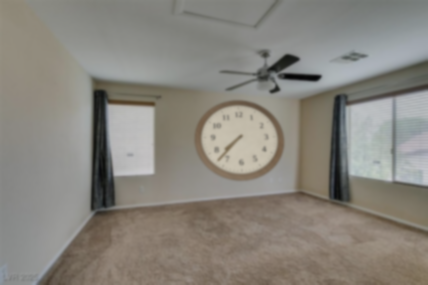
7:37
